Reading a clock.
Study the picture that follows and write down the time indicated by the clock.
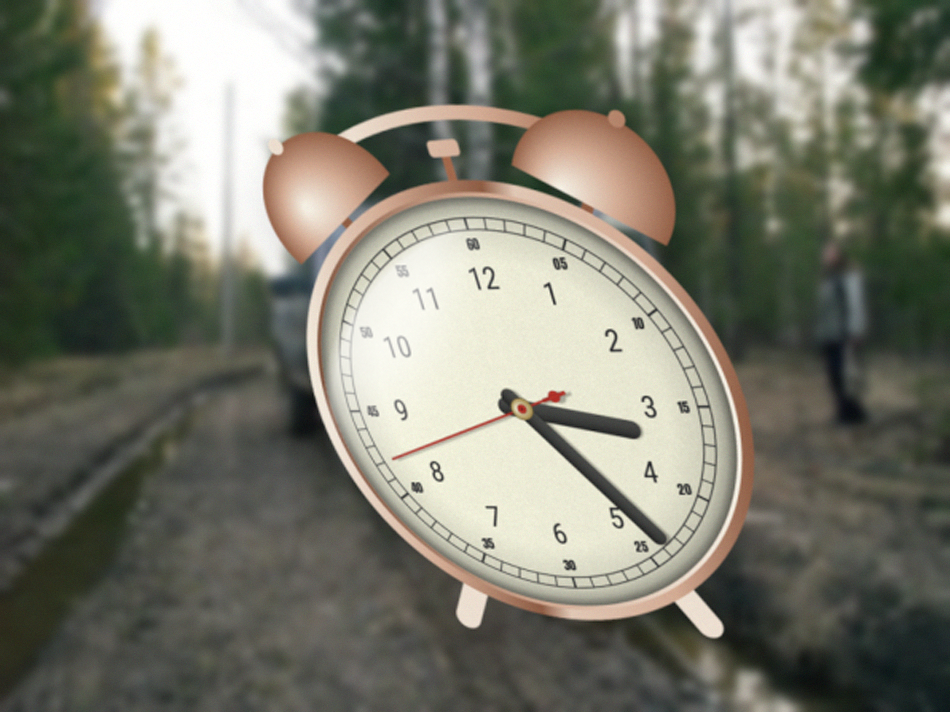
3:23:42
